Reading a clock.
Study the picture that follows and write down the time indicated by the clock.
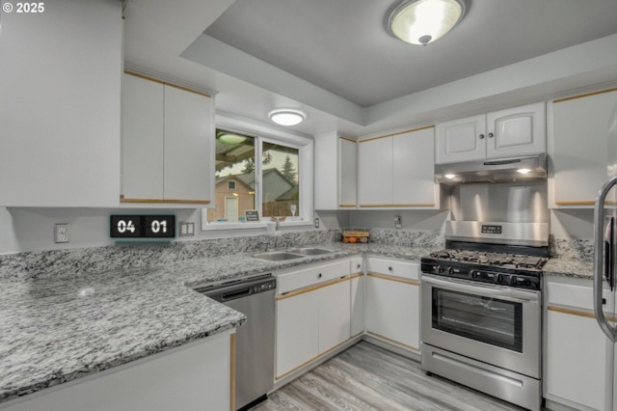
4:01
